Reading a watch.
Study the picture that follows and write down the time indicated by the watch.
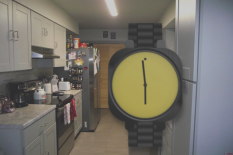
5:59
